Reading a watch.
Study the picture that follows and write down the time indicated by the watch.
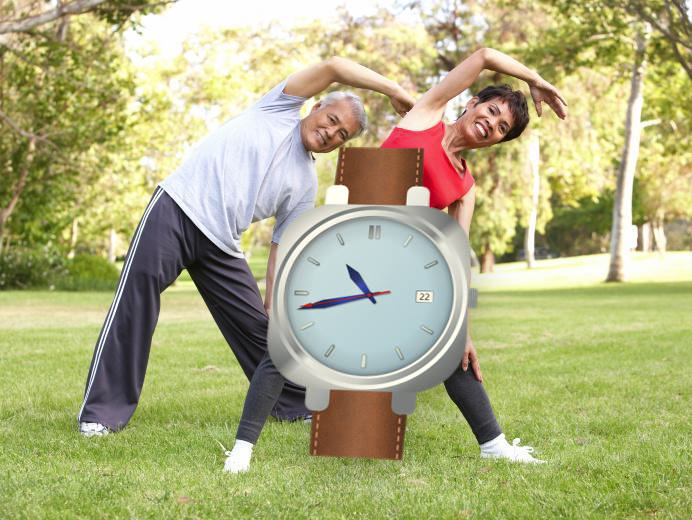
10:42:43
